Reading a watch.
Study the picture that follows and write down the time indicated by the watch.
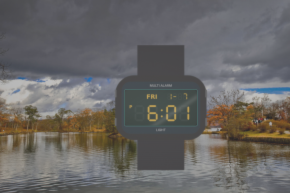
6:01
